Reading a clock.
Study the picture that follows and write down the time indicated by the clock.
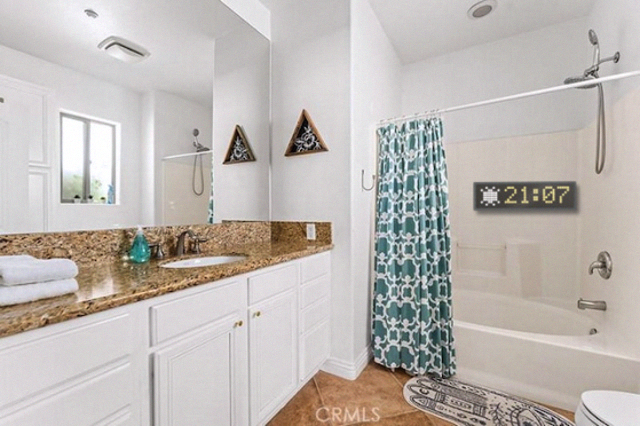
21:07
